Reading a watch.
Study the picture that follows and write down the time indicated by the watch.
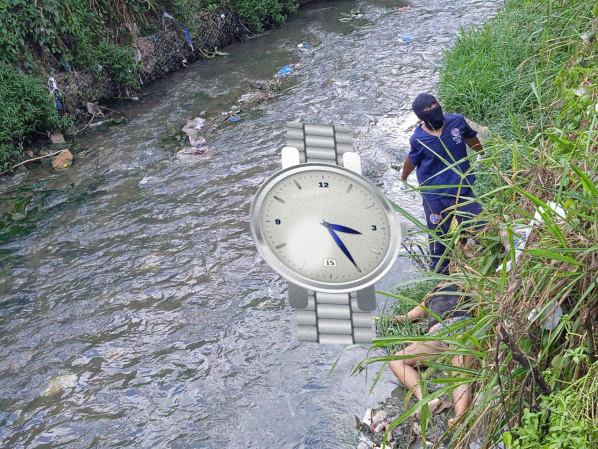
3:25
